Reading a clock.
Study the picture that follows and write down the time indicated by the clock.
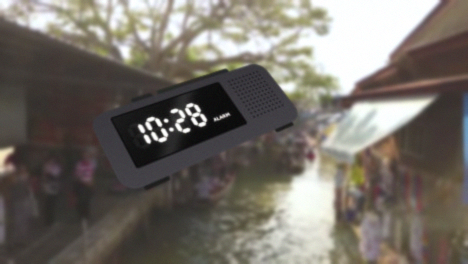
10:28
